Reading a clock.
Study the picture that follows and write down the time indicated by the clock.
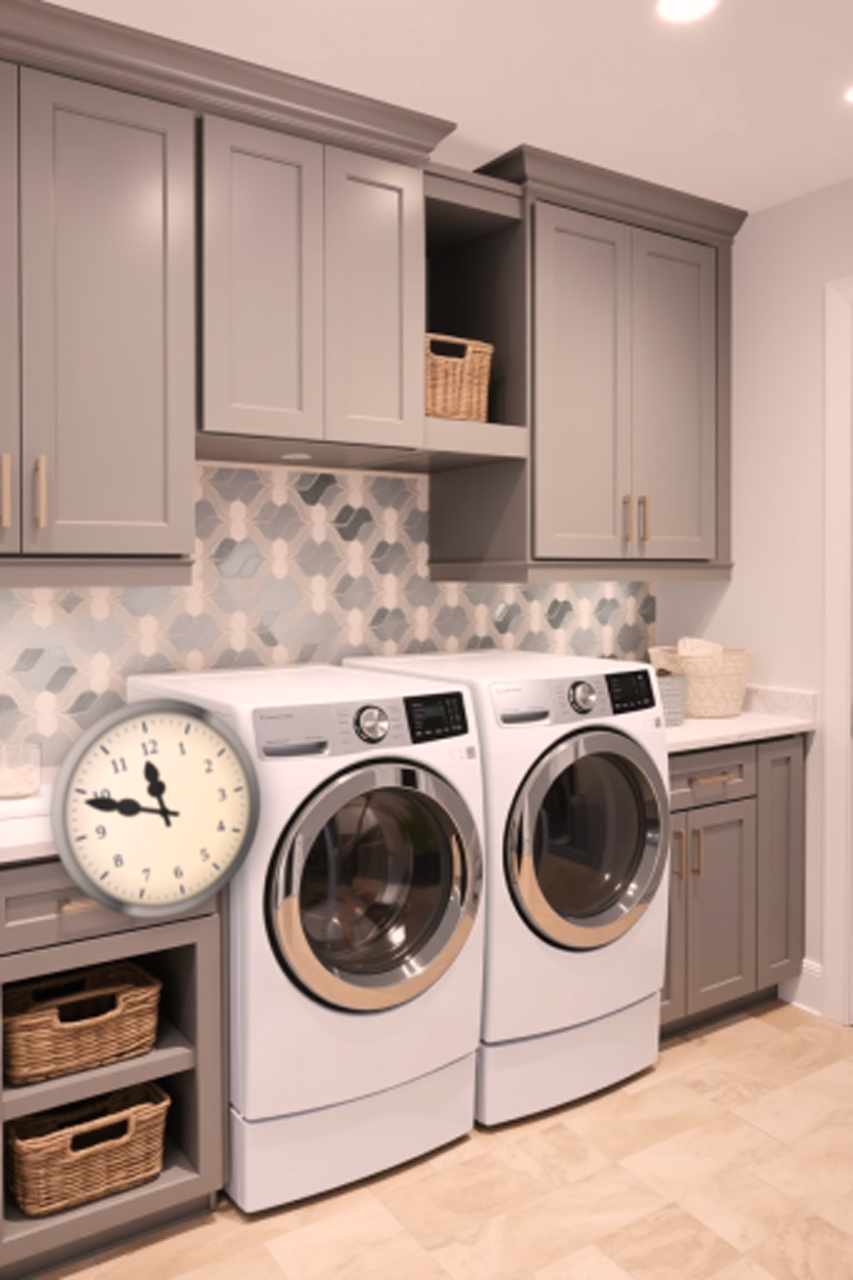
11:49
